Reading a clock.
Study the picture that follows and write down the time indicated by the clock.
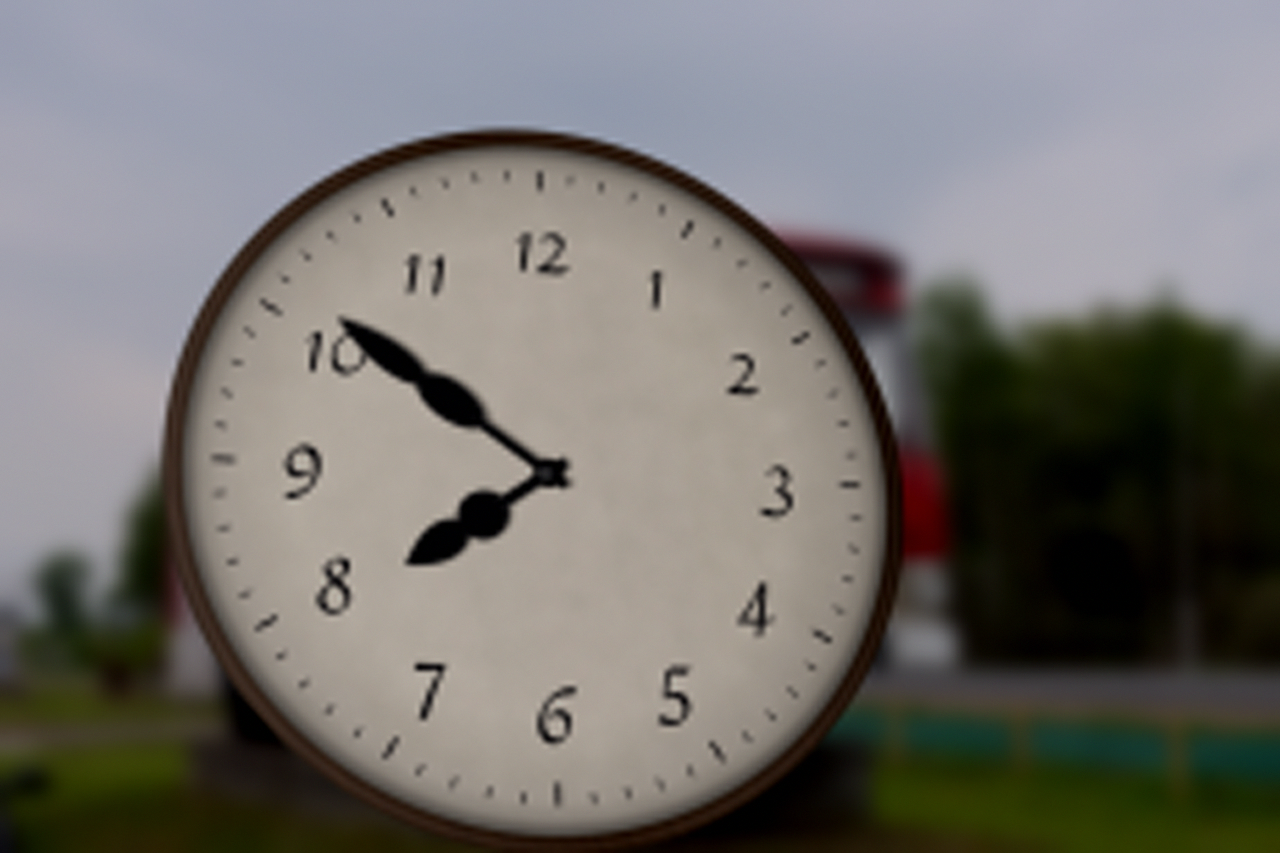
7:51
